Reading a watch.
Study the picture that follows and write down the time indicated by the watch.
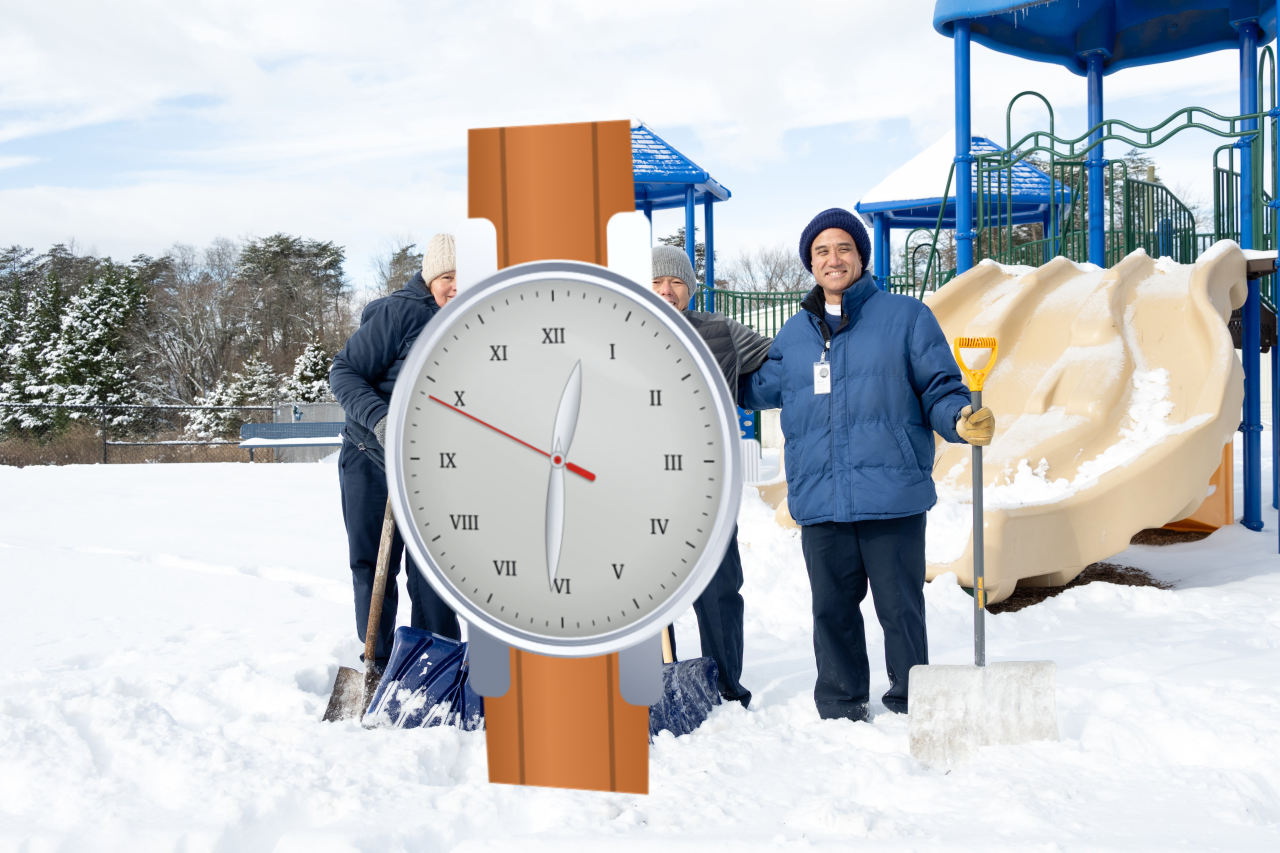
12:30:49
